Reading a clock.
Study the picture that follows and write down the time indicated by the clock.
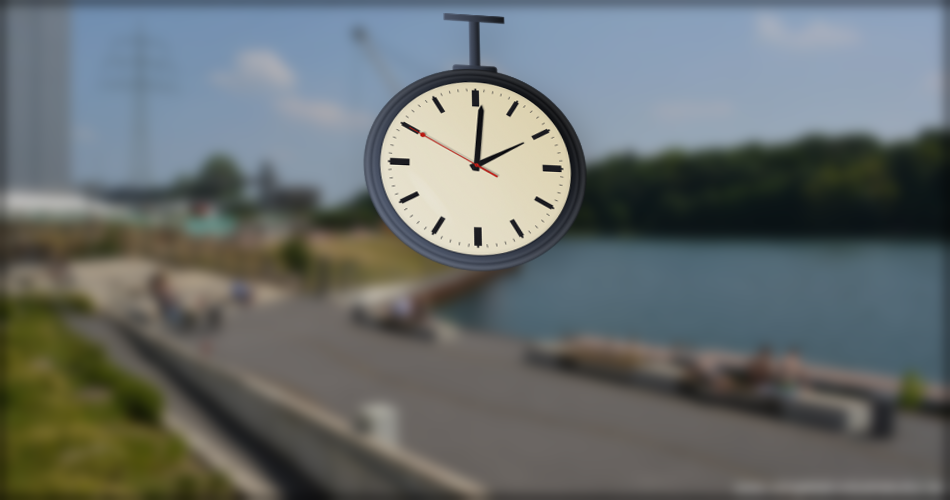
2:00:50
